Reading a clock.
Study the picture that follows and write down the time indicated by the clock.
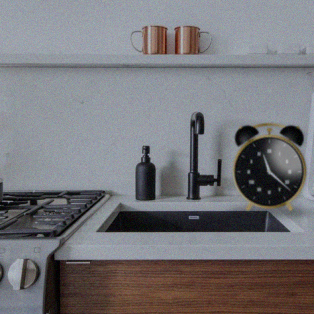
11:22
